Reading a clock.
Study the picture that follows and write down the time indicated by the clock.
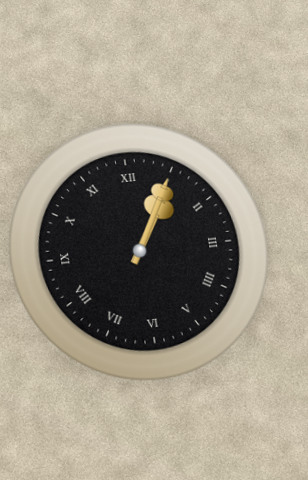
1:05
